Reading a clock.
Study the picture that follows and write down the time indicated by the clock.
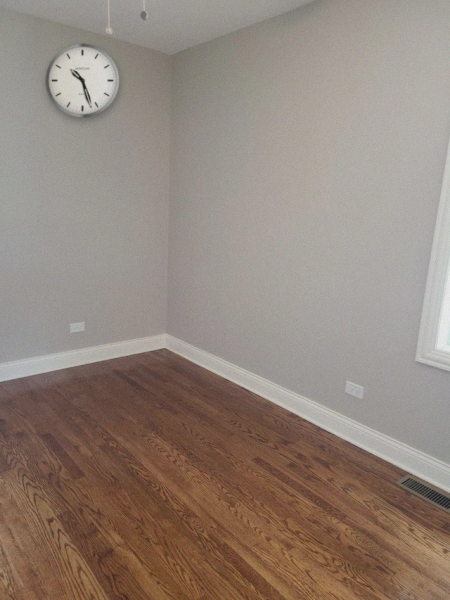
10:27
